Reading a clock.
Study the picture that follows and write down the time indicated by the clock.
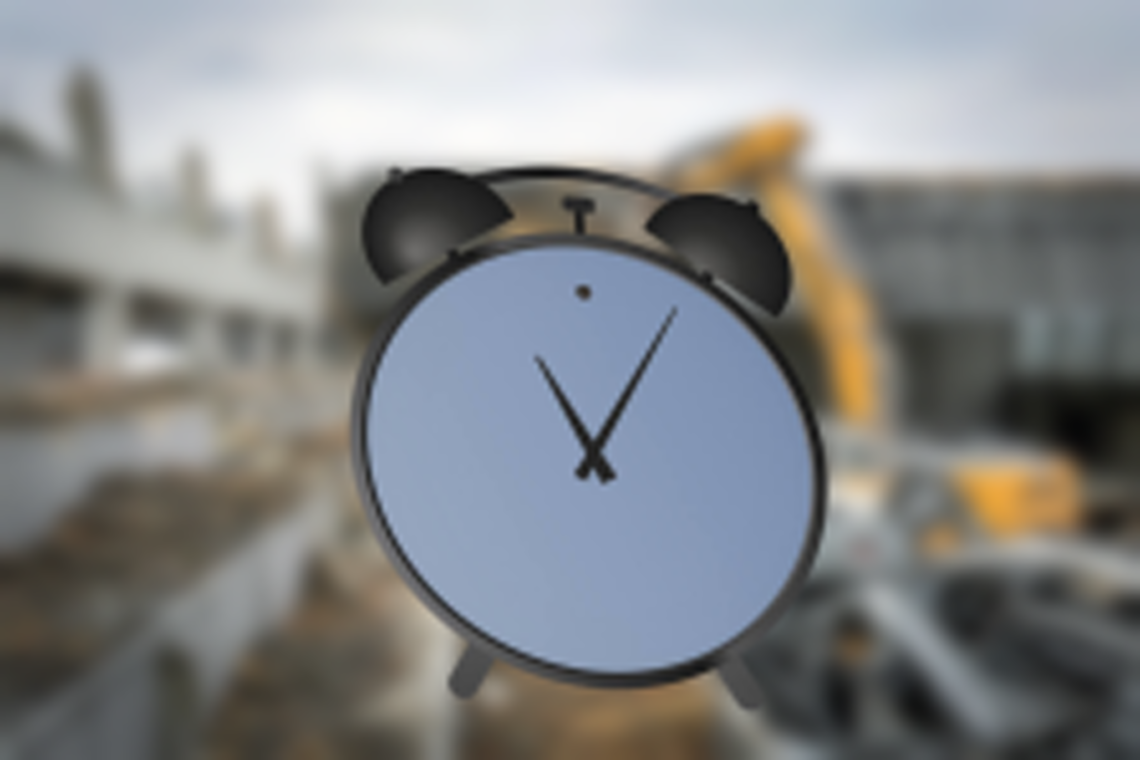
11:05
